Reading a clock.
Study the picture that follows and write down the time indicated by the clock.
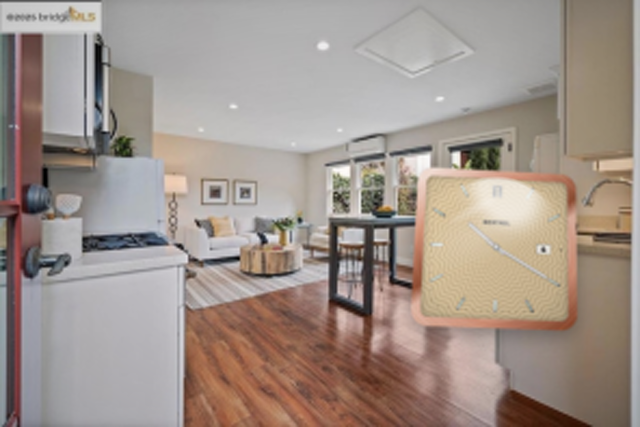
10:20
